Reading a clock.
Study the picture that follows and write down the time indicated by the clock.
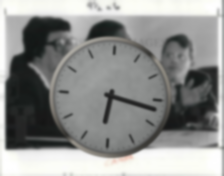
6:17
